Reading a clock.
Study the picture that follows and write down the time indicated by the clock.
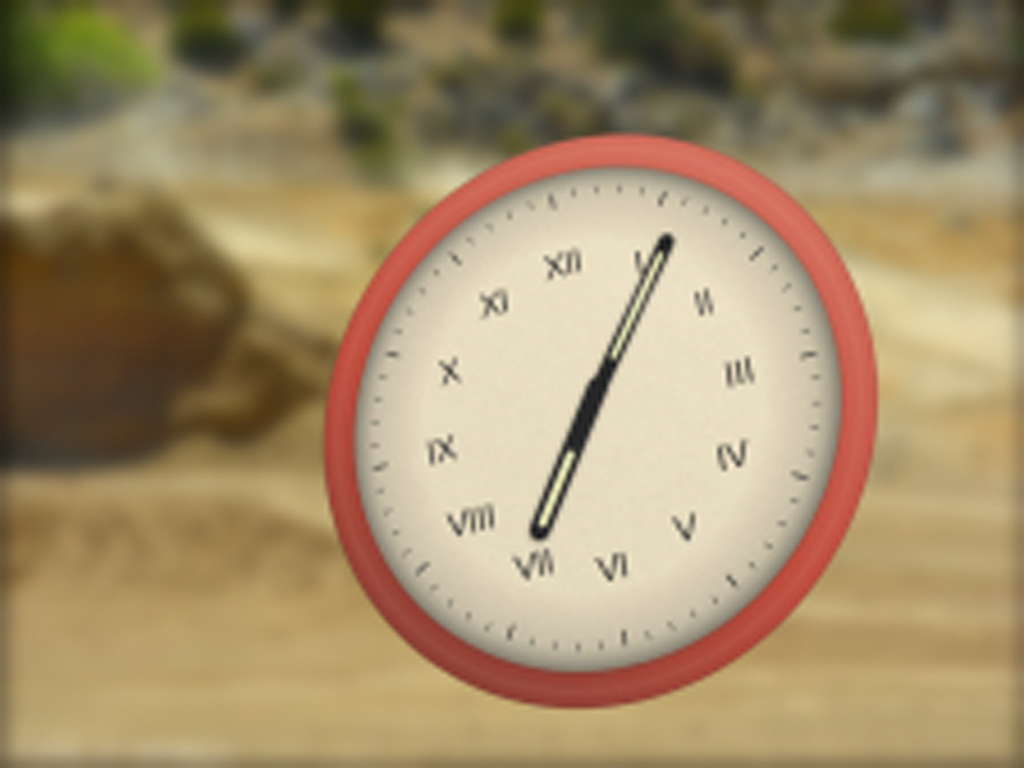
7:06
